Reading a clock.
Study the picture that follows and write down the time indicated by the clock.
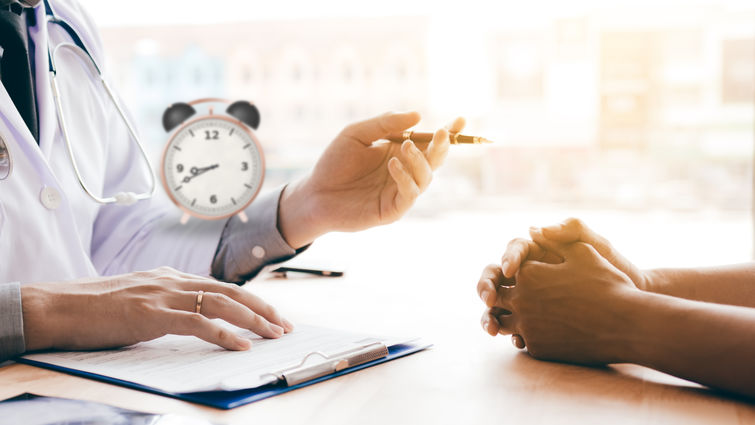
8:41
